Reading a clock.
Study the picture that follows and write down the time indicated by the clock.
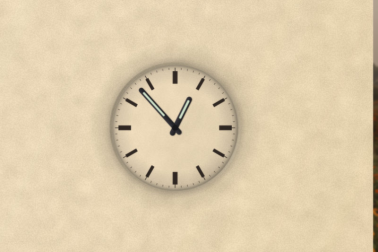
12:53
